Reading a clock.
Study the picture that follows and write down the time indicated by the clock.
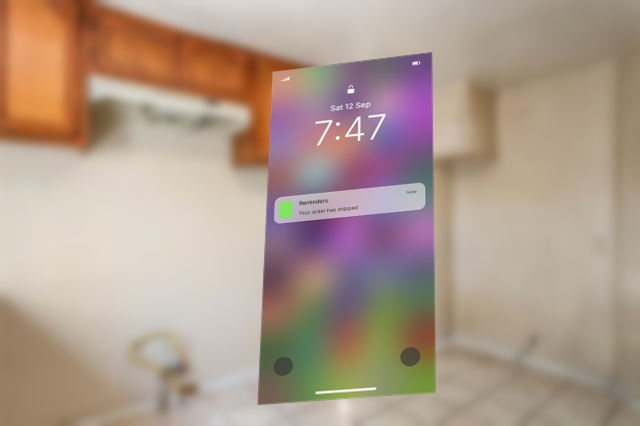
7:47
